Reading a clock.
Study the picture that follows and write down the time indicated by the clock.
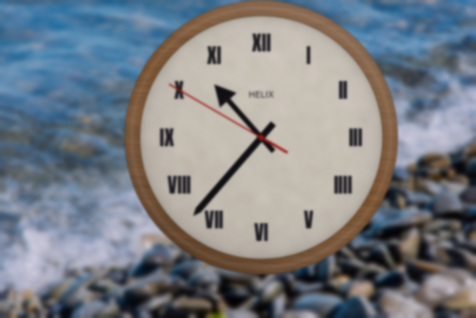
10:36:50
